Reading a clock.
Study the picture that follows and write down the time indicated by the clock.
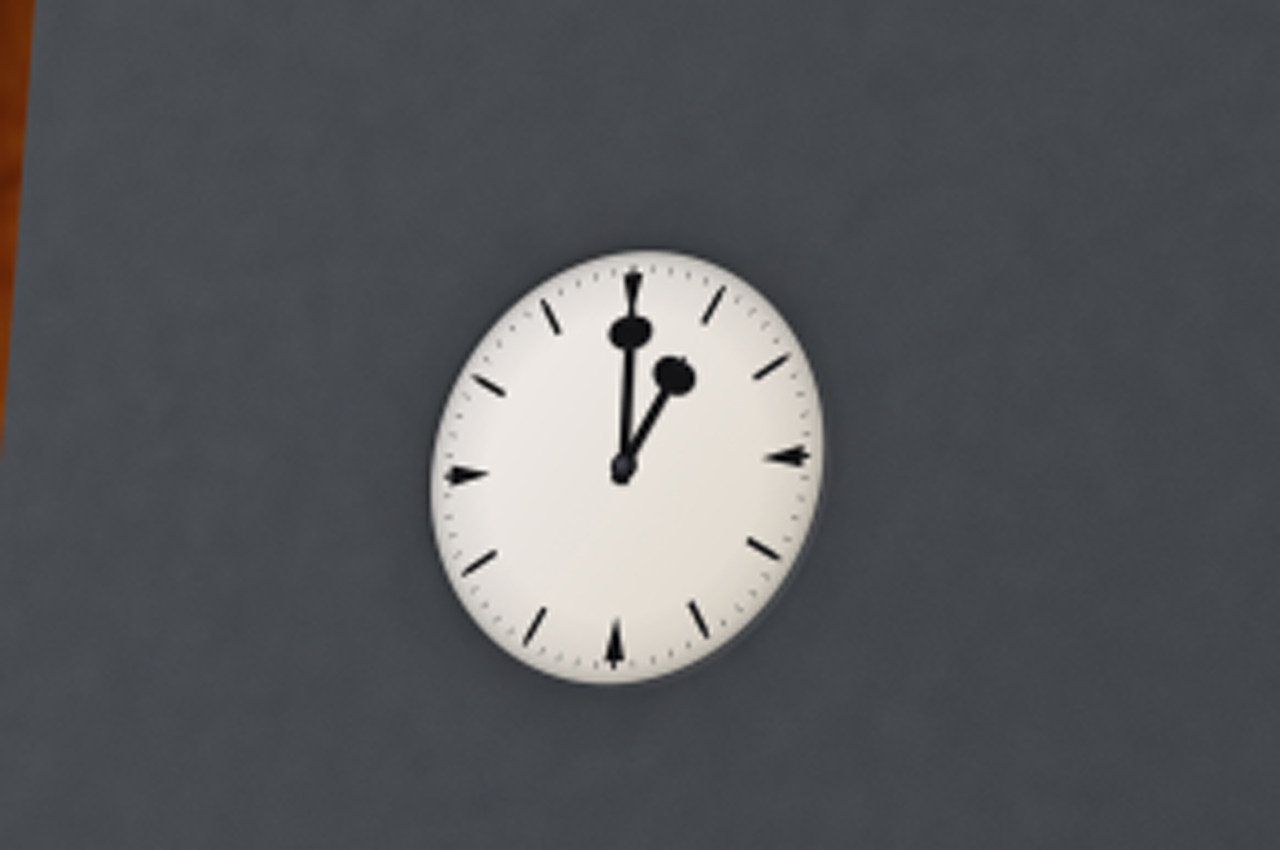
1:00
